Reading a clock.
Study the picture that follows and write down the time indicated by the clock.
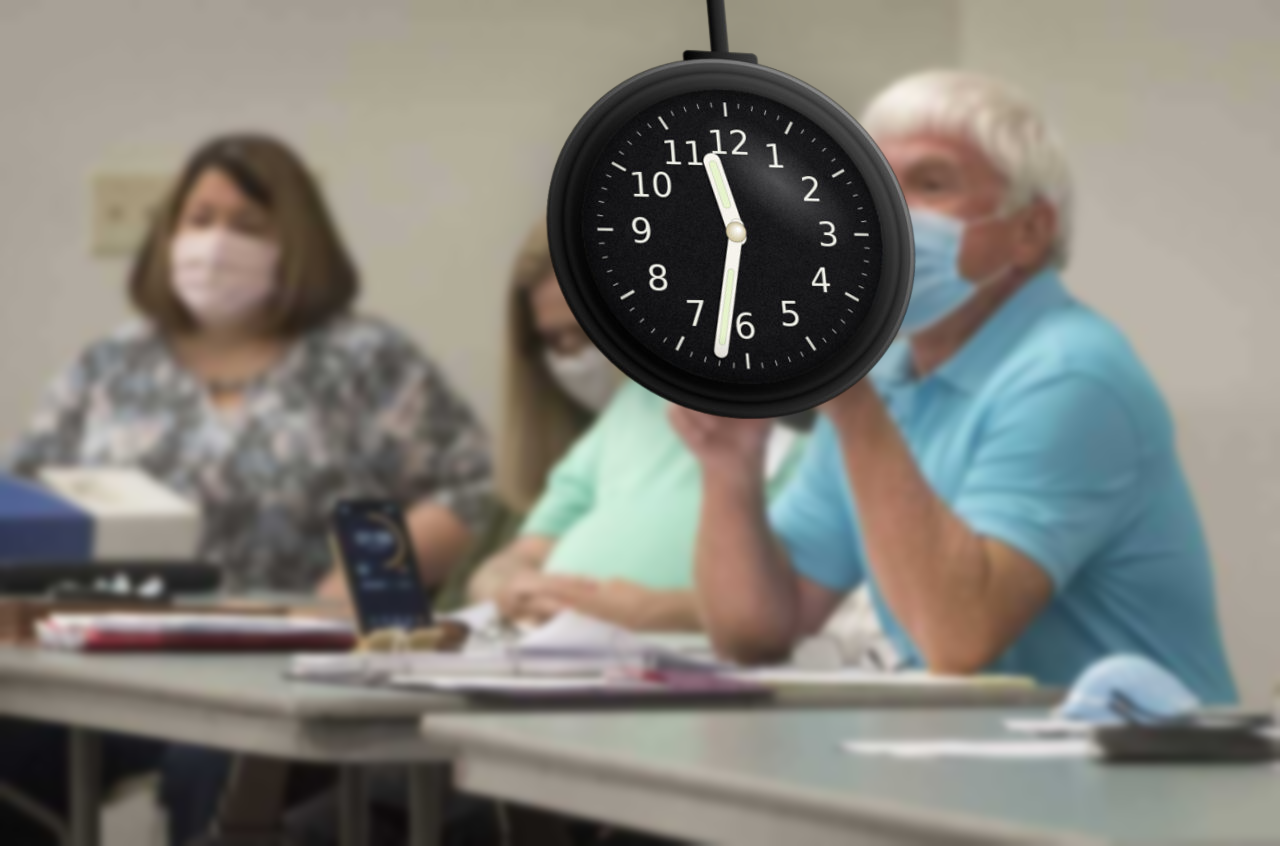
11:32
